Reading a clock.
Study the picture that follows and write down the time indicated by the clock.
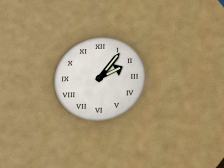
2:06
